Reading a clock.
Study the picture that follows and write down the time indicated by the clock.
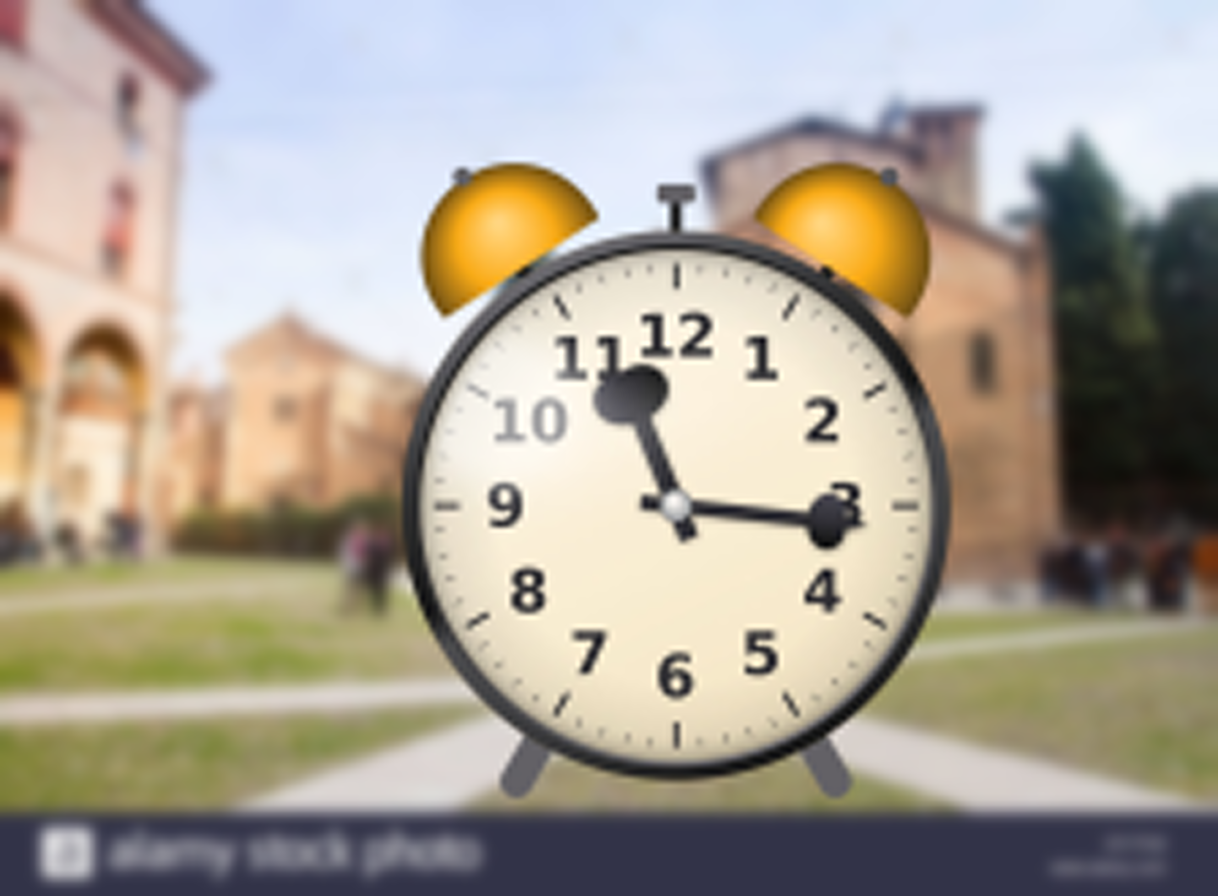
11:16
